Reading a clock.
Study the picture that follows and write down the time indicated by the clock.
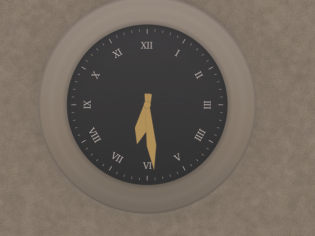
6:29
